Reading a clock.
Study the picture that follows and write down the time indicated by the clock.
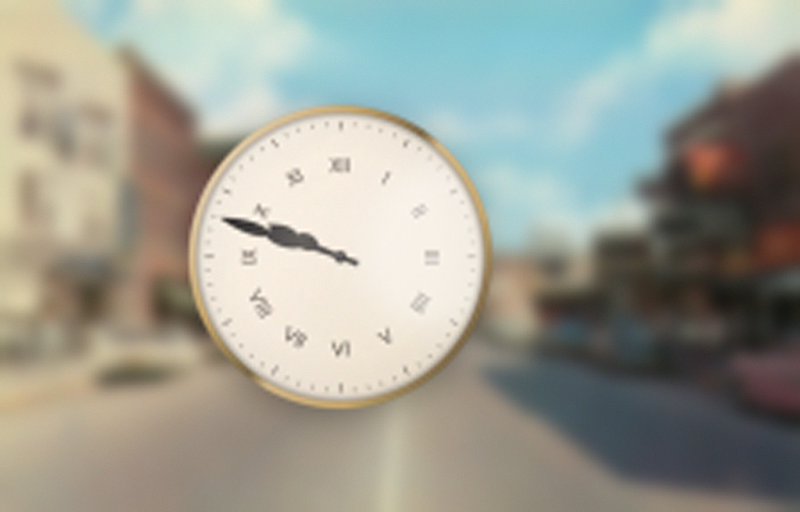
9:48
